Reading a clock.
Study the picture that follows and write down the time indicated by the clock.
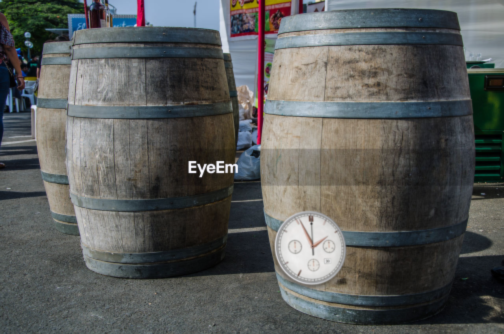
1:56
